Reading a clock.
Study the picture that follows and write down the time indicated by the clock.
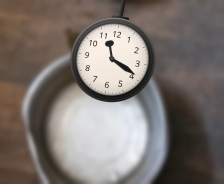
11:19
